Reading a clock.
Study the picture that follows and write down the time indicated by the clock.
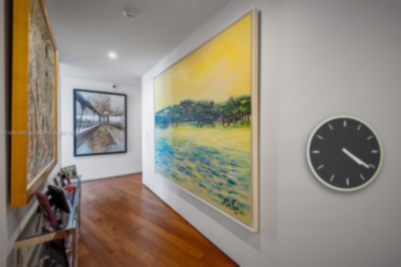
4:21
